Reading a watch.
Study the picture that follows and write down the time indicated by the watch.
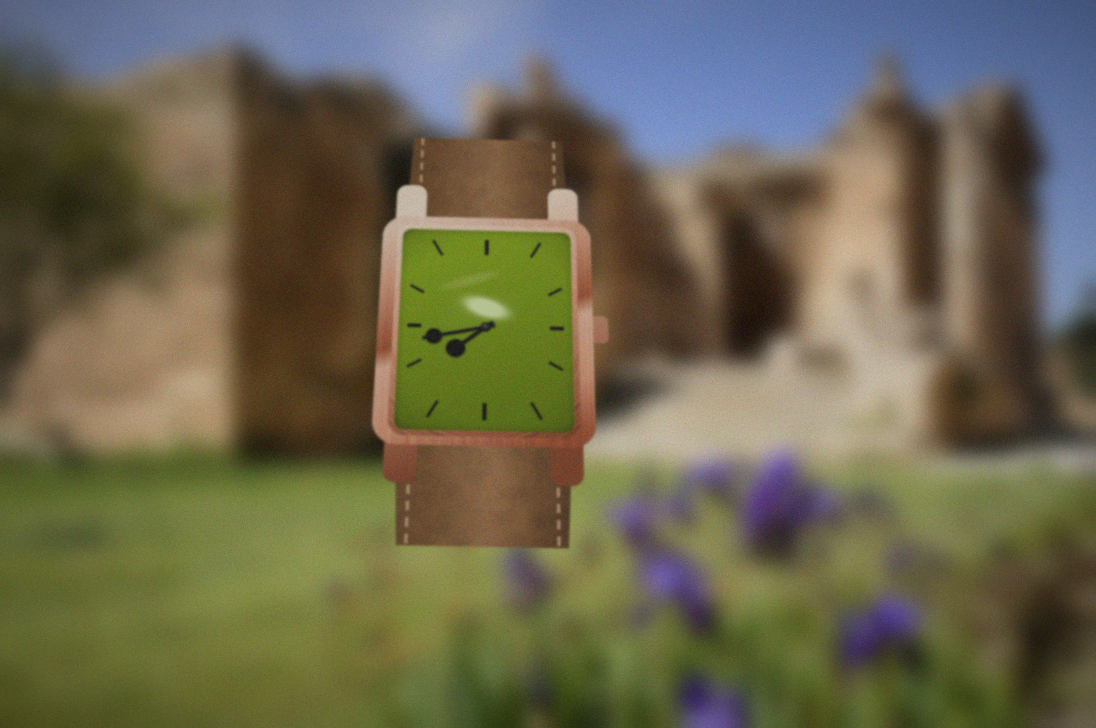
7:43
